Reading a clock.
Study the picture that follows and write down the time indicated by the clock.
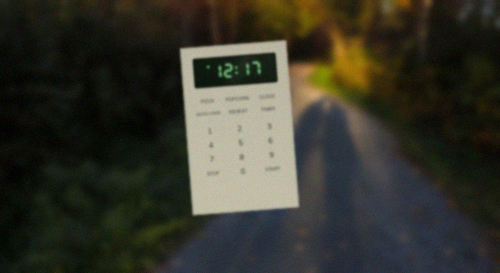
12:17
